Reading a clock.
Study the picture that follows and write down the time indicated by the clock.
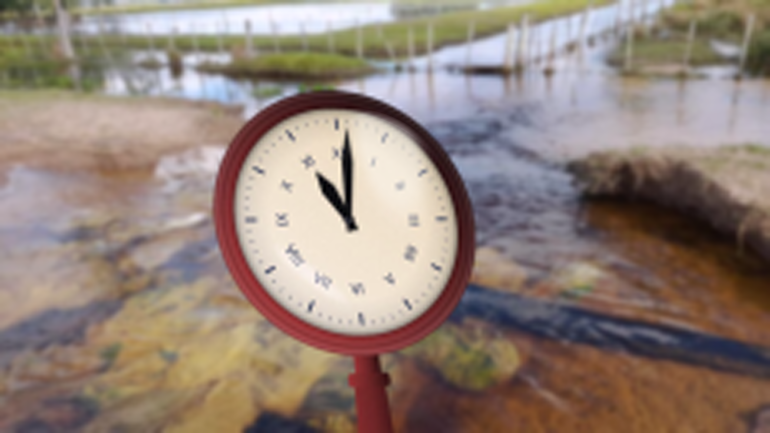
11:01
